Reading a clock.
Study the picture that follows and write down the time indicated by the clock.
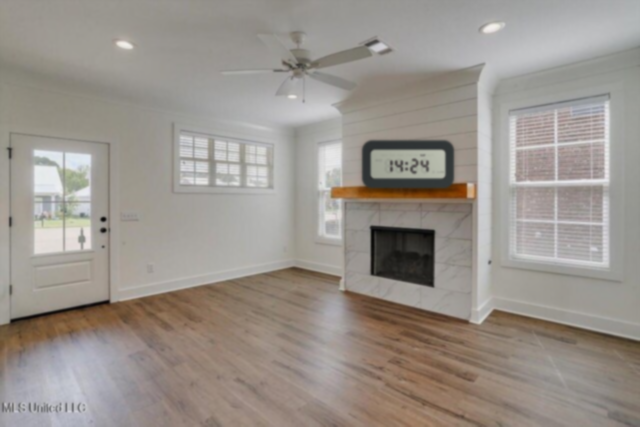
14:24
